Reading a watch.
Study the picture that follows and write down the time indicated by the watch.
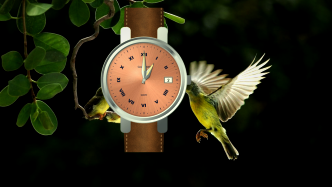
1:00
